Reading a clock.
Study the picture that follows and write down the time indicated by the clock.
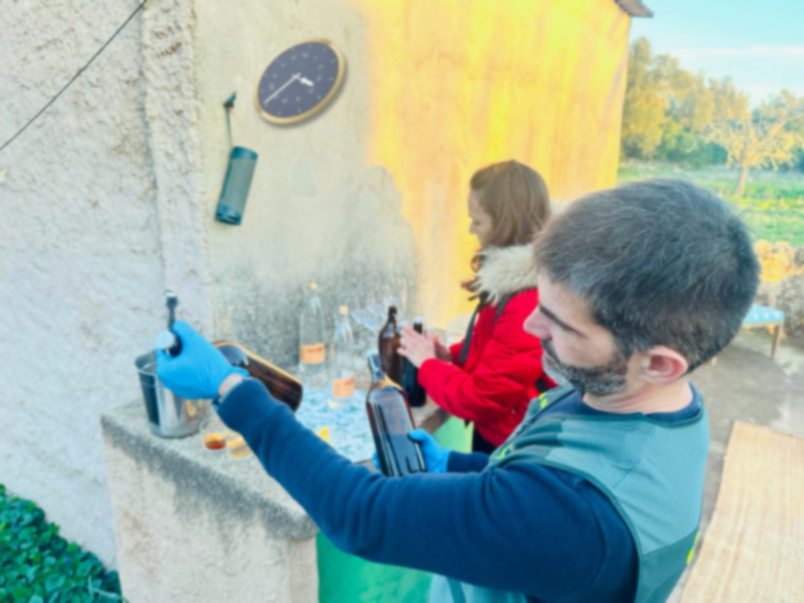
3:36
